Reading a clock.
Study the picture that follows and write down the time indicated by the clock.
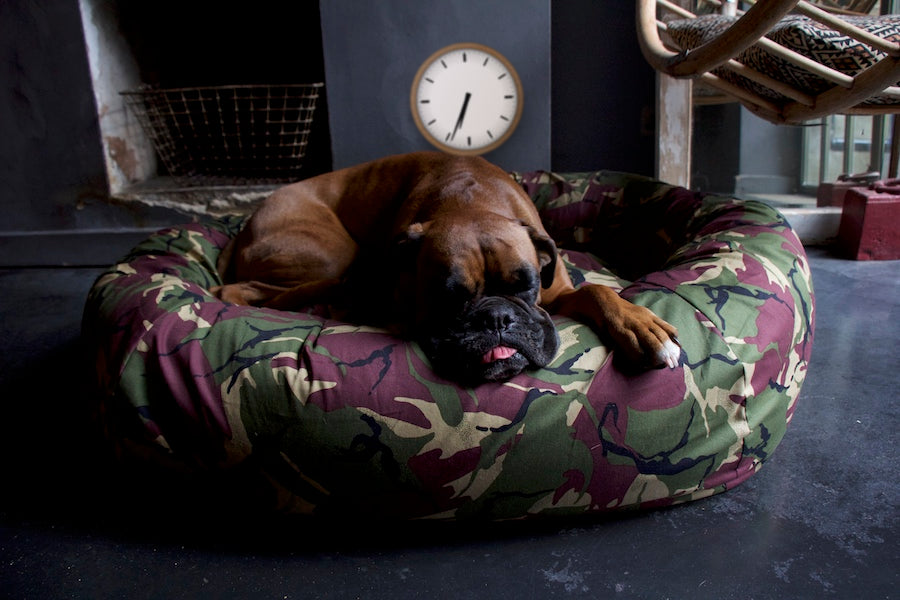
6:34
